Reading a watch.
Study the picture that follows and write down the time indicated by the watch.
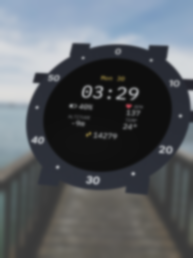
3:29
